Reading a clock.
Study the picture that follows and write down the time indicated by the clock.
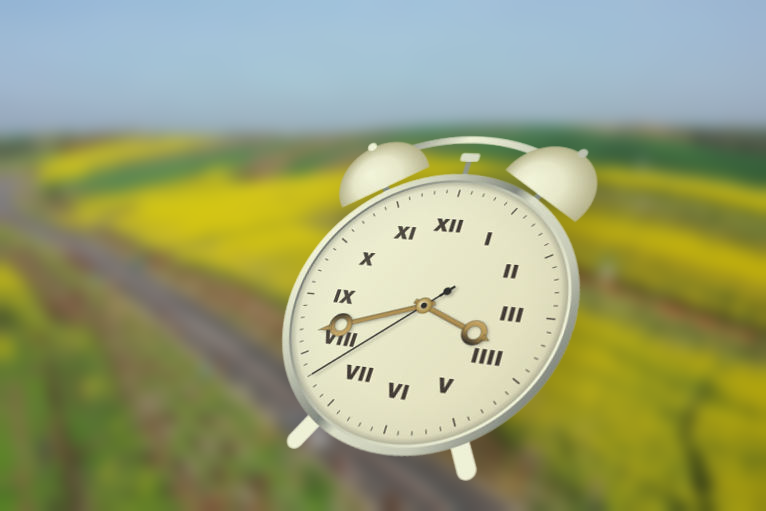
3:41:38
